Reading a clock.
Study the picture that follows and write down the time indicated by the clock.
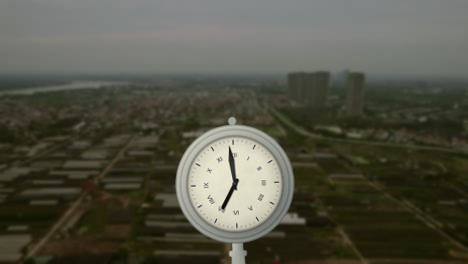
6:59
